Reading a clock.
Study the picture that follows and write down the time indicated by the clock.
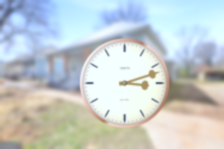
3:12
